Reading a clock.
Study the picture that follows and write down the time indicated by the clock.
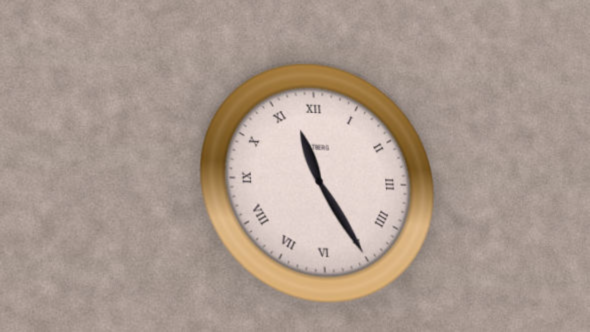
11:25
